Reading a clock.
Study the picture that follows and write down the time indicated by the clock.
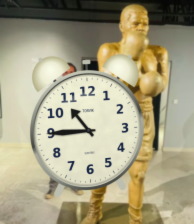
10:45
